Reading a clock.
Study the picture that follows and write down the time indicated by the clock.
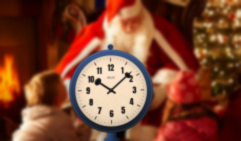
10:08
